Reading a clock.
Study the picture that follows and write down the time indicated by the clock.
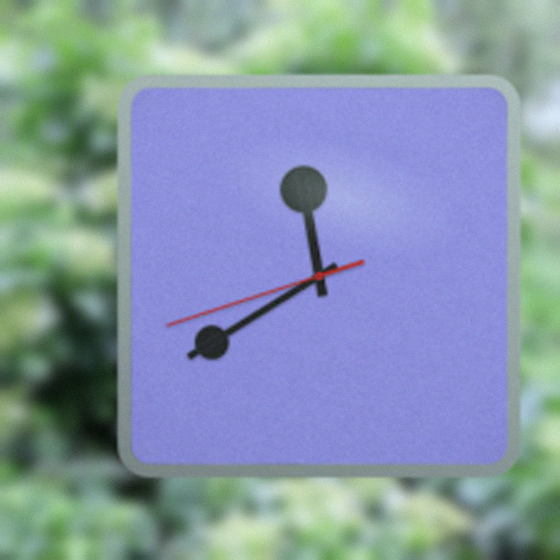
11:39:42
